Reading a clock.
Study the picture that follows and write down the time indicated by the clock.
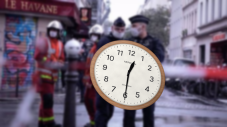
12:30
